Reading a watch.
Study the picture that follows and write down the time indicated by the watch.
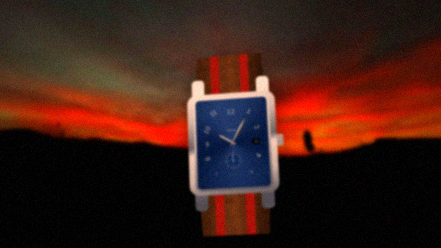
10:05
